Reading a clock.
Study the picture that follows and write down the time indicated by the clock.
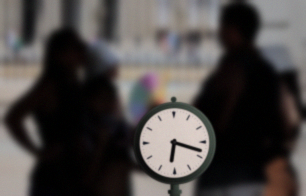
6:18
